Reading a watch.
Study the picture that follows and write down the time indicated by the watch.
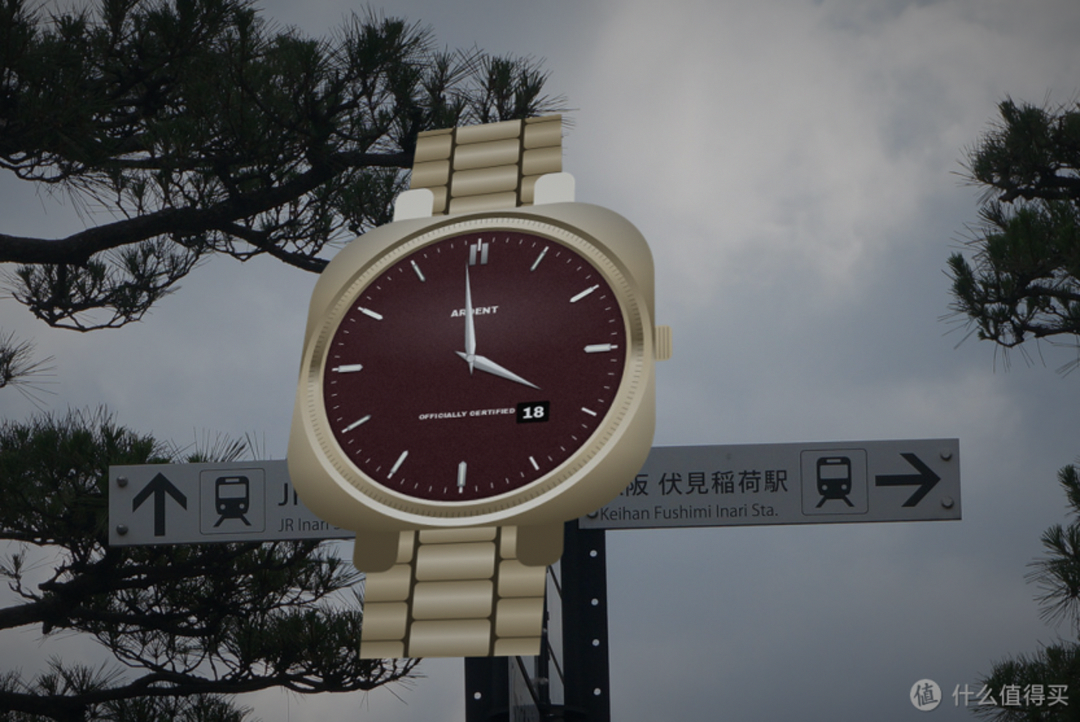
3:59
